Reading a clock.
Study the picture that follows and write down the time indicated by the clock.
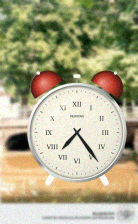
7:24
